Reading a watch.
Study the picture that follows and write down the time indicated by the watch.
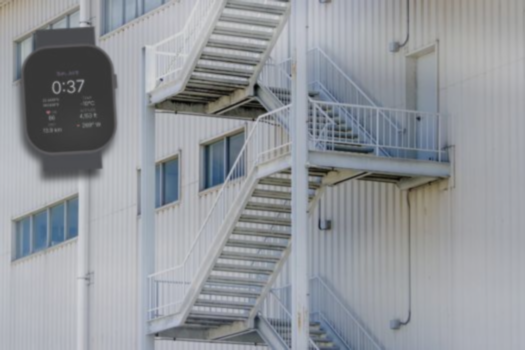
0:37
